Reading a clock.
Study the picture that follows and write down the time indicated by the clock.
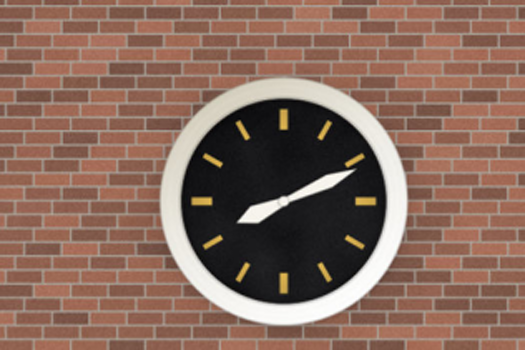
8:11
